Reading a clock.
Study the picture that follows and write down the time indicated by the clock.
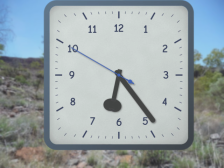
6:23:50
